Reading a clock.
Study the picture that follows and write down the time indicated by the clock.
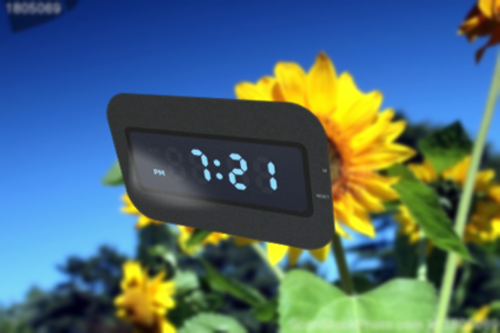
7:21
